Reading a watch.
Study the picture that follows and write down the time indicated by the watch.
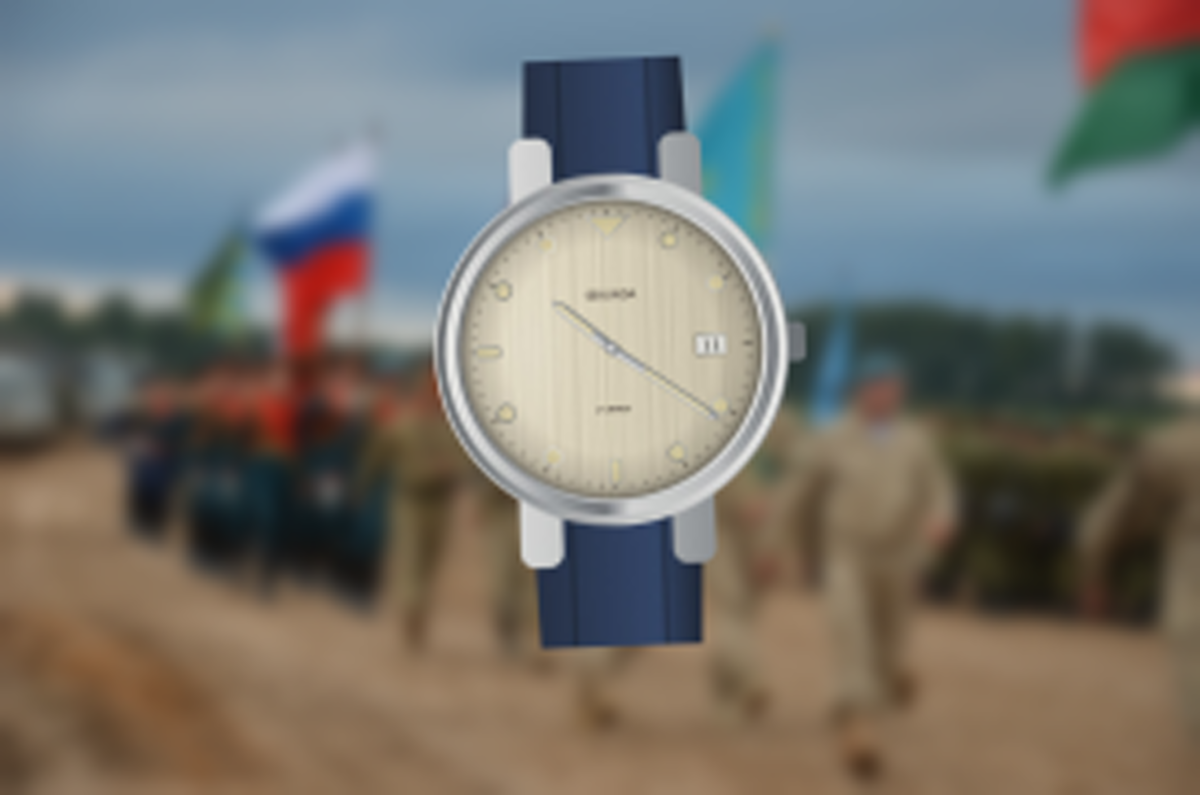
10:21
